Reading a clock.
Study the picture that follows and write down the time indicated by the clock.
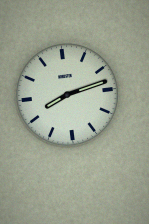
8:13
